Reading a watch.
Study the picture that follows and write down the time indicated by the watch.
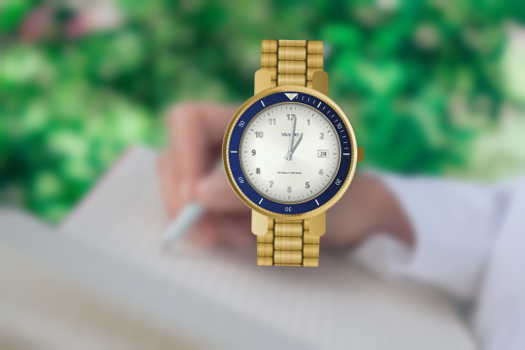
1:01
